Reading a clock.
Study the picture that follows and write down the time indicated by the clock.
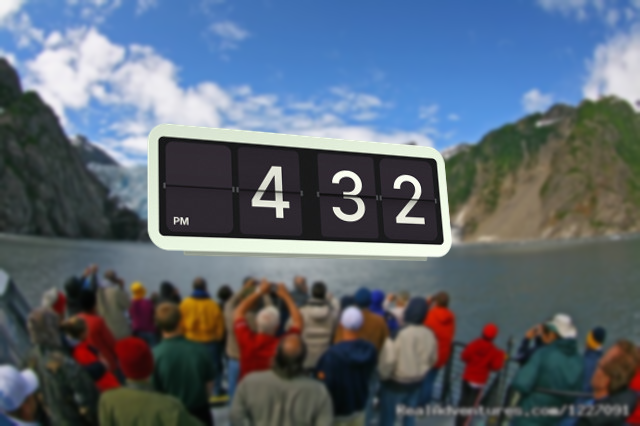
4:32
